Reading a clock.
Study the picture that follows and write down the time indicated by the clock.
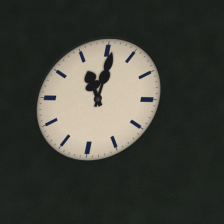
11:01
